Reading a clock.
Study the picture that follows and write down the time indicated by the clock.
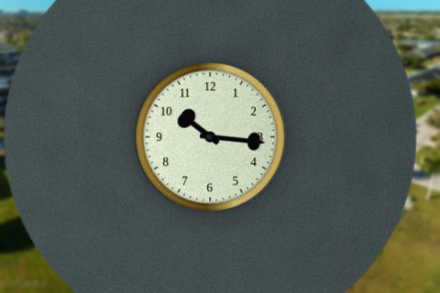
10:16
